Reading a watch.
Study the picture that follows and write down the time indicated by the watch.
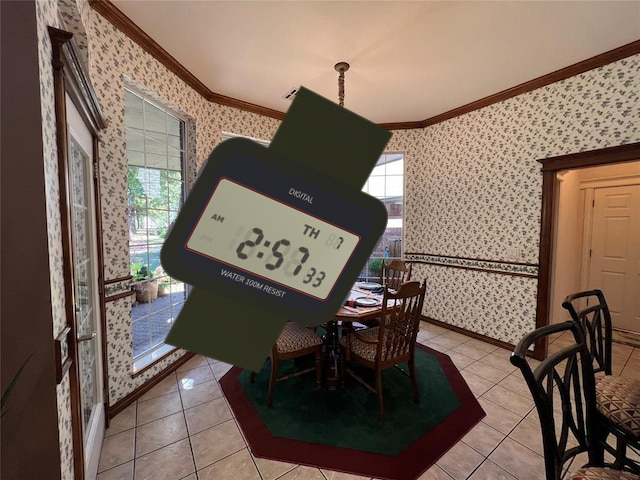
2:57:33
